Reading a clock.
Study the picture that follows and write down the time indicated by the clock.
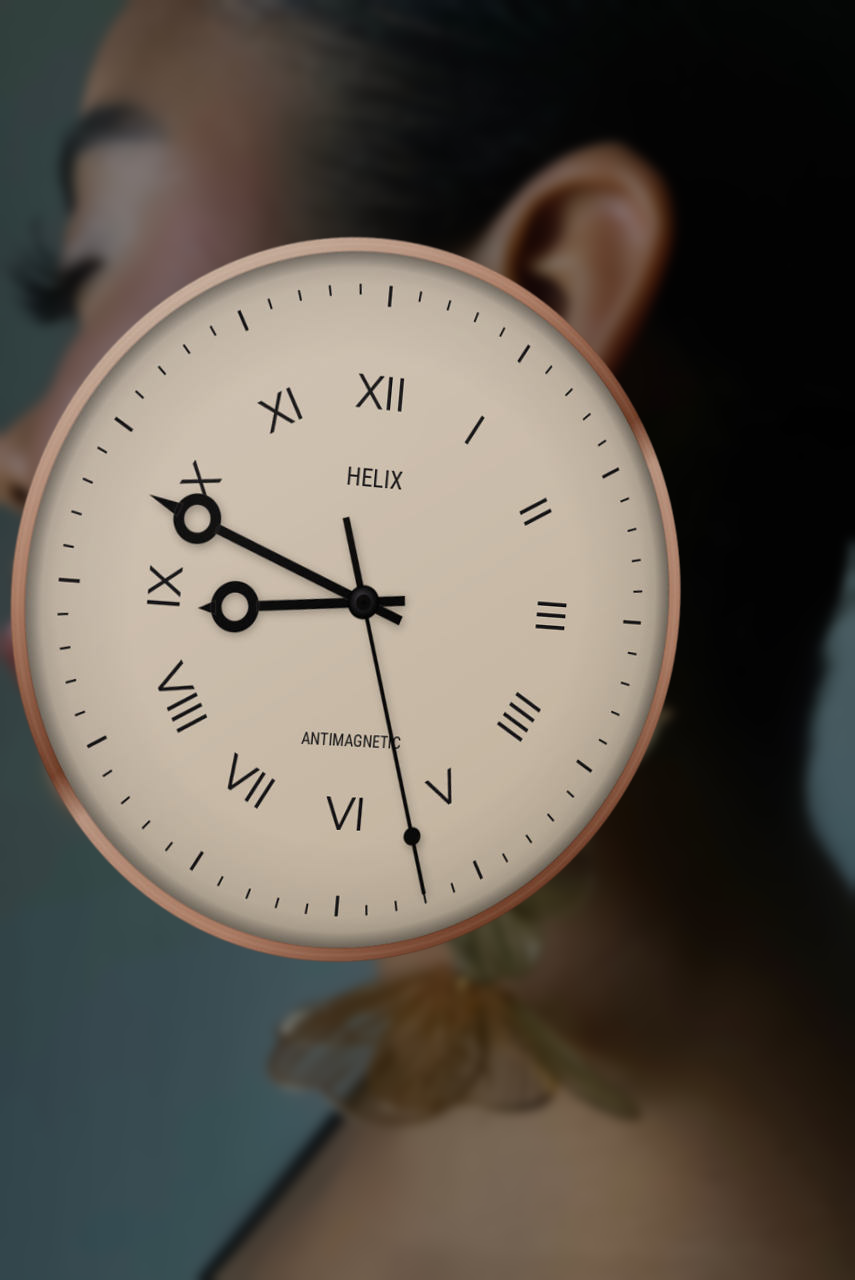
8:48:27
